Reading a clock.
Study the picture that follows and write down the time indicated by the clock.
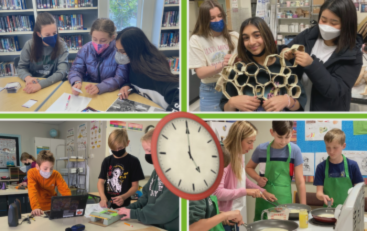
5:00
